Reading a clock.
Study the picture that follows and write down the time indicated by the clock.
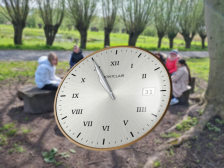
10:55
